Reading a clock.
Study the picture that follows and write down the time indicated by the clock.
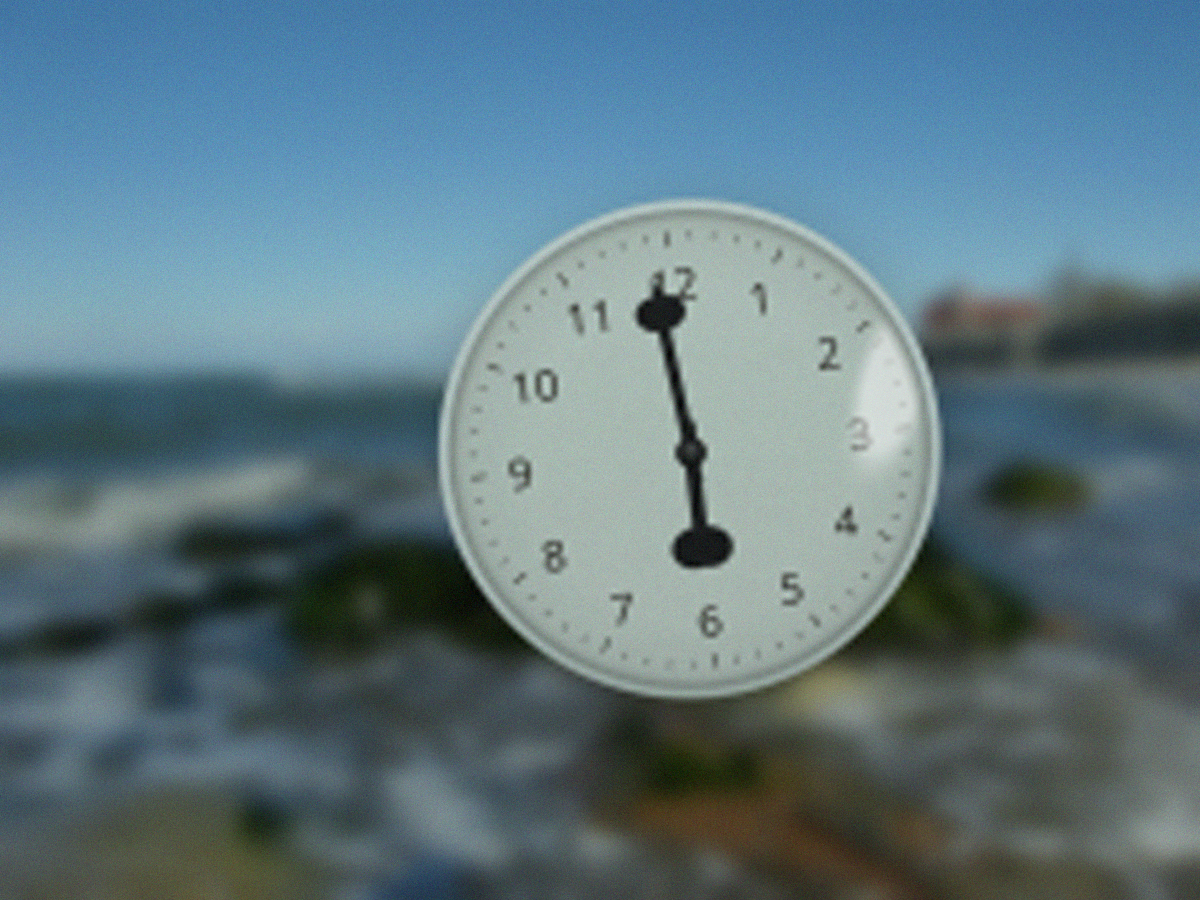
5:59
